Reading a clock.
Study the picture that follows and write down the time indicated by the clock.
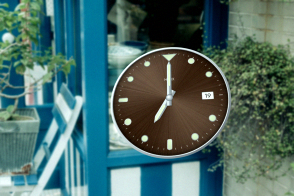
7:00
